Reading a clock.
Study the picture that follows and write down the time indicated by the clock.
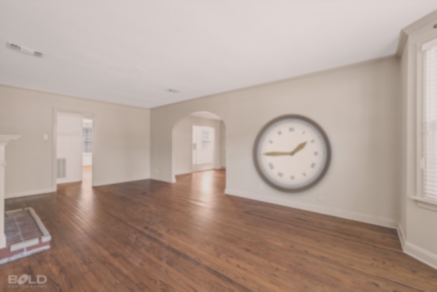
1:45
